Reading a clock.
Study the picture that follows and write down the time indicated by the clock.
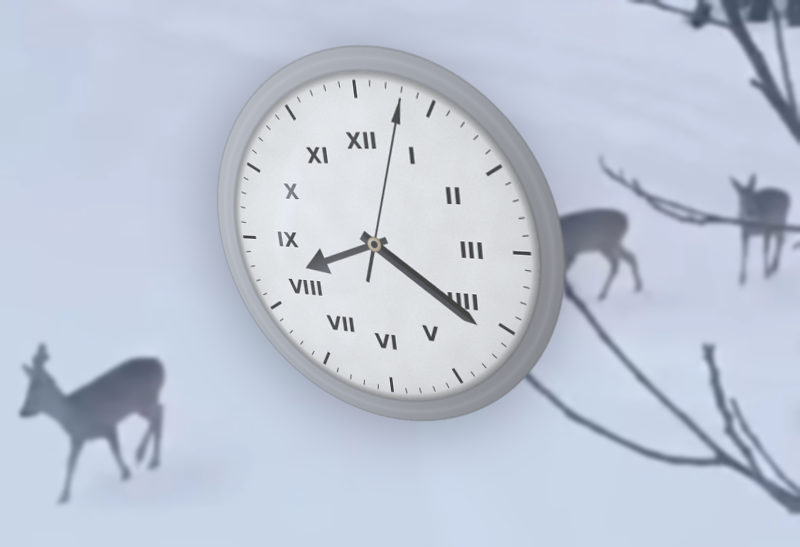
8:21:03
